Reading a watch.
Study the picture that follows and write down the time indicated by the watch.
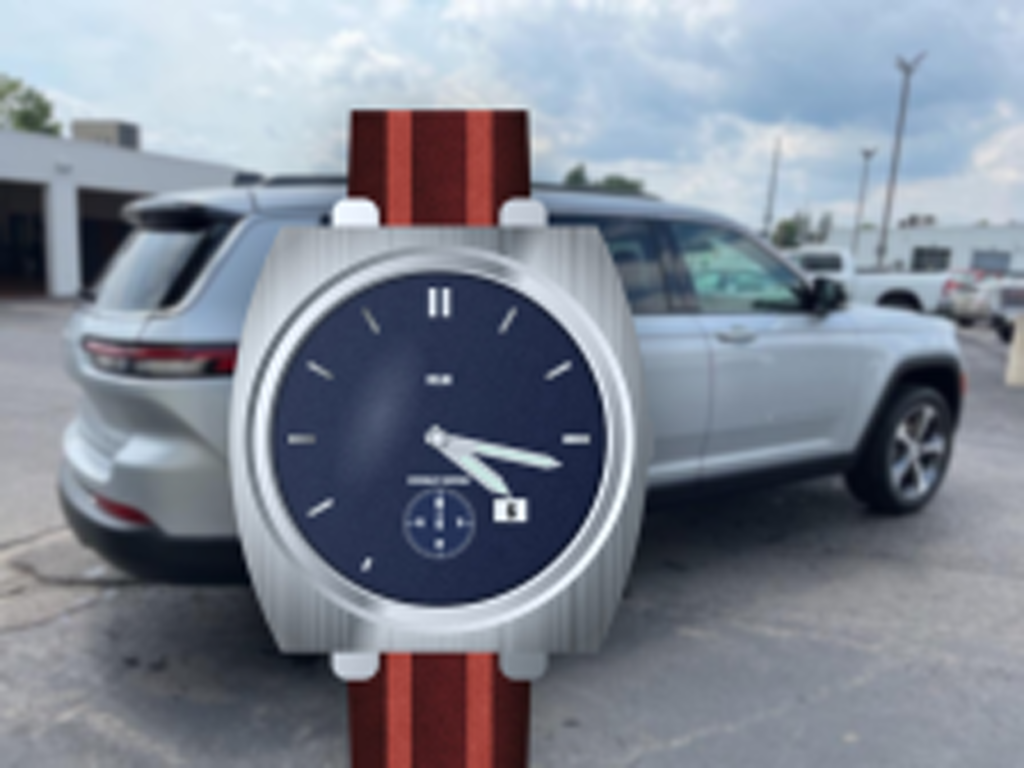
4:17
